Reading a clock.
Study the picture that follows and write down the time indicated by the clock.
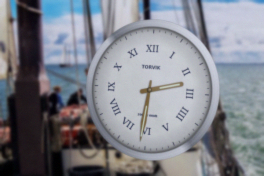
2:31
